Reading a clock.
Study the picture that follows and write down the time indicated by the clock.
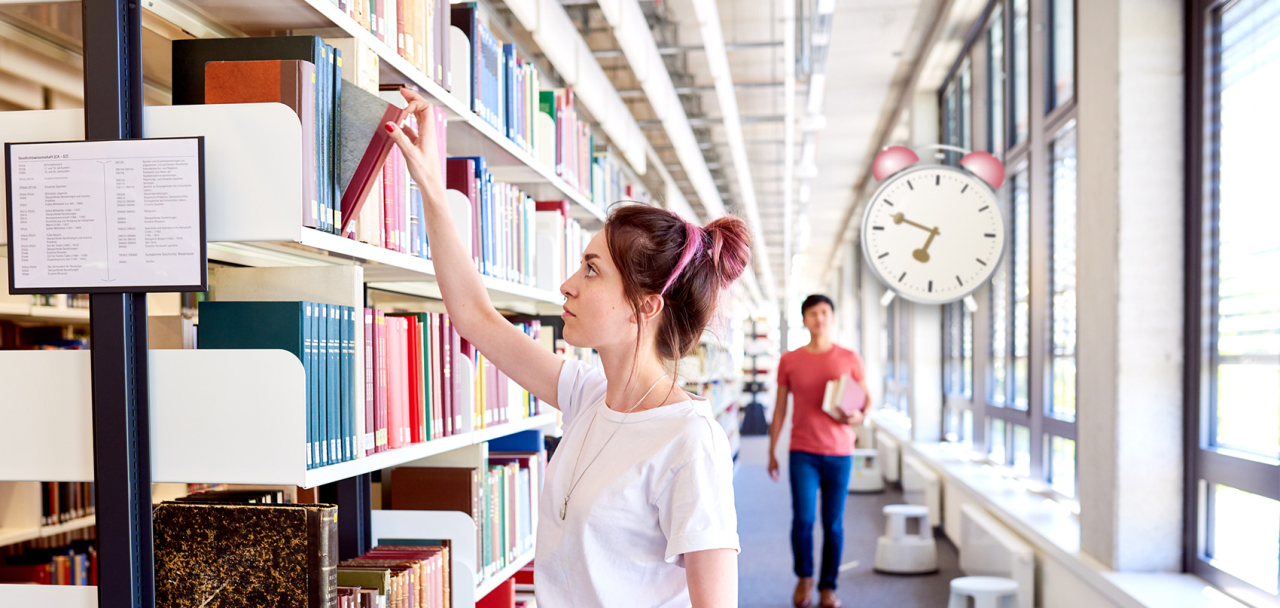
6:48
